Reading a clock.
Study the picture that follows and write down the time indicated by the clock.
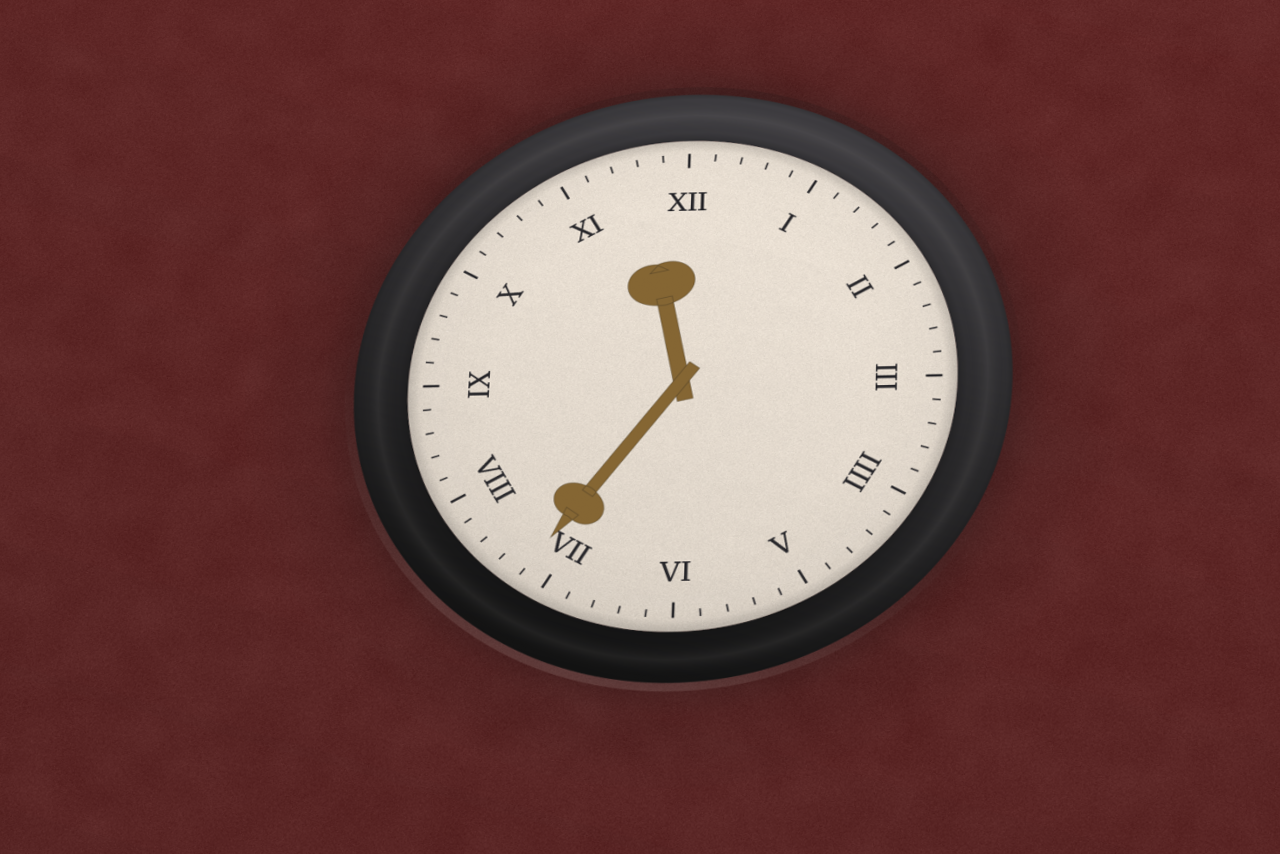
11:36
